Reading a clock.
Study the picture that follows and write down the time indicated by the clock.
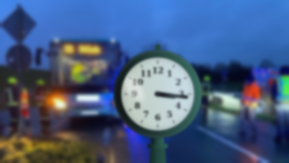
3:16
